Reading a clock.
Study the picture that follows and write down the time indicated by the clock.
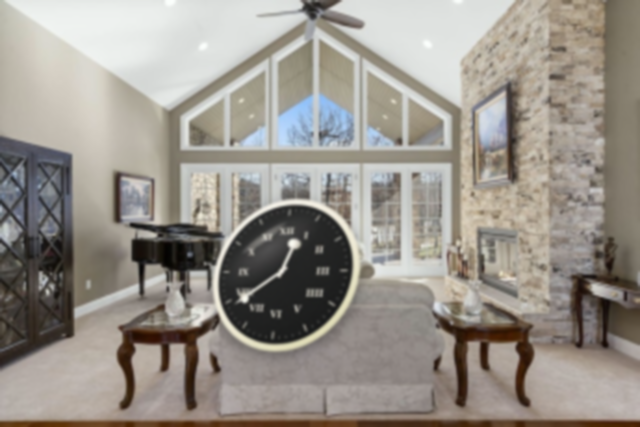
12:39
